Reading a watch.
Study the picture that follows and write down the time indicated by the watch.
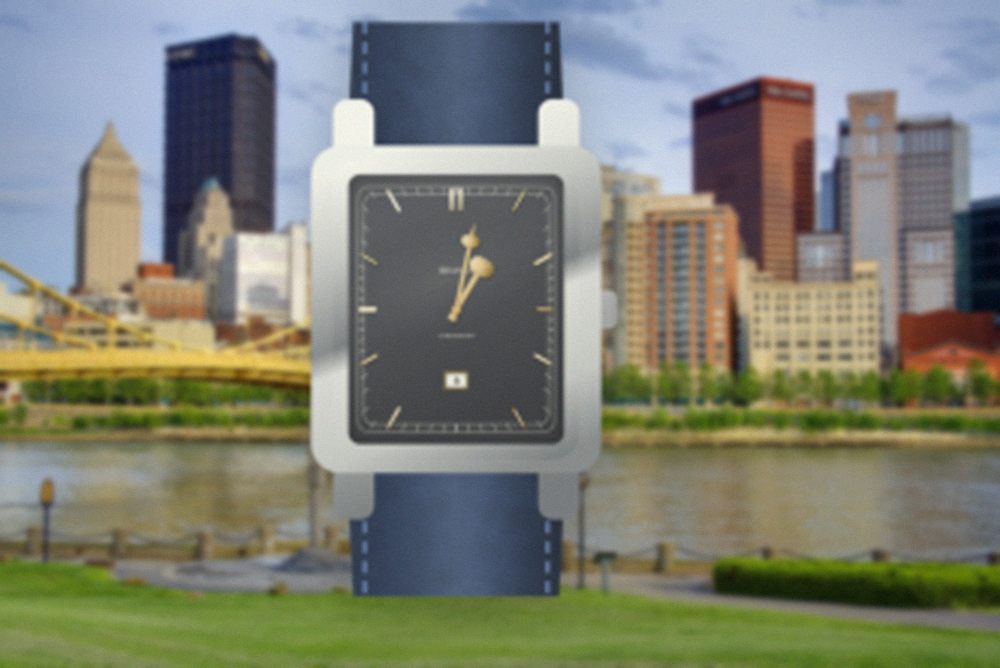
1:02
